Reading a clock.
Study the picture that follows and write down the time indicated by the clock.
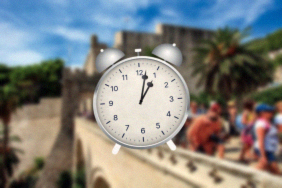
1:02
